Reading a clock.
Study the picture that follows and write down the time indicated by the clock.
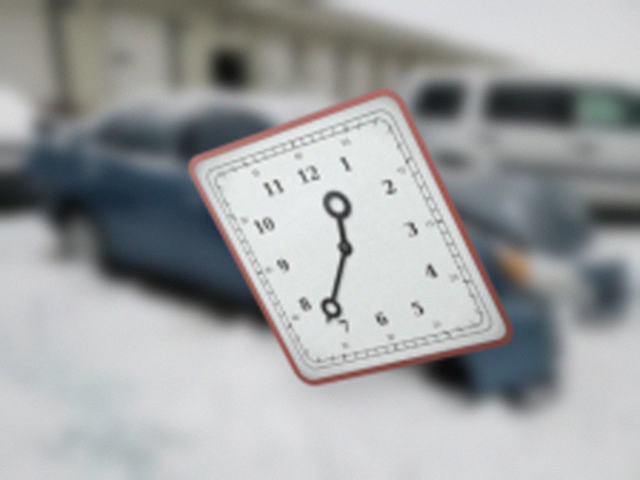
12:37
